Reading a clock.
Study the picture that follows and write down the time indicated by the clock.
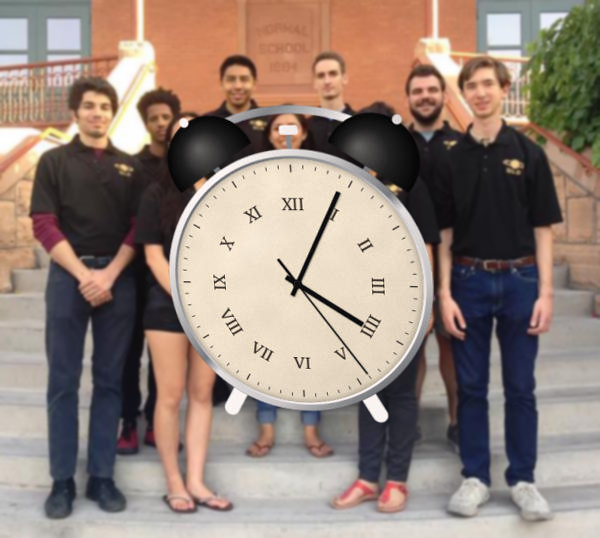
4:04:24
